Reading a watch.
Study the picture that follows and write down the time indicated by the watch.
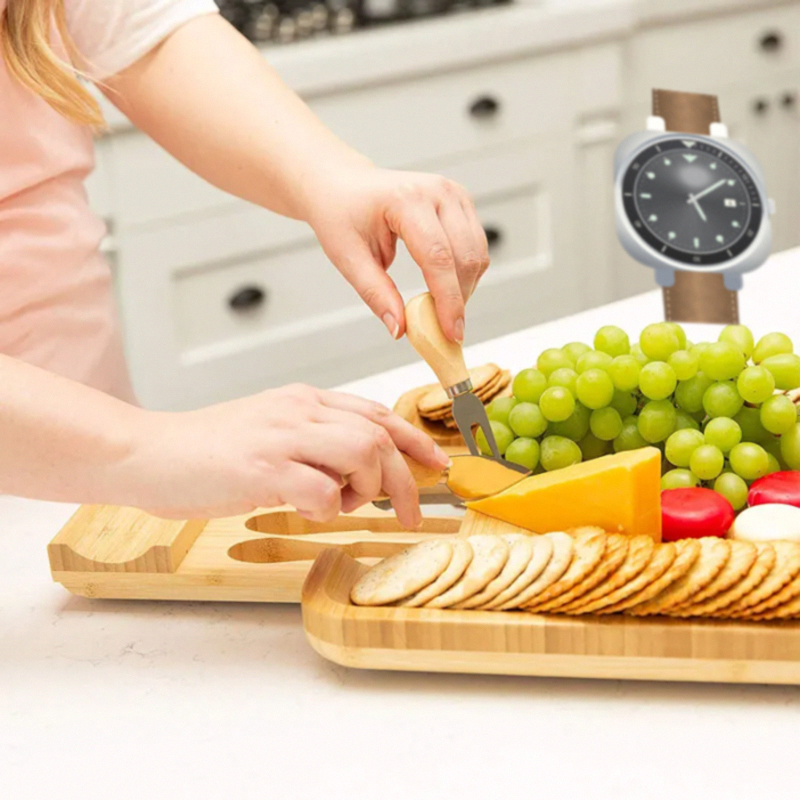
5:09
